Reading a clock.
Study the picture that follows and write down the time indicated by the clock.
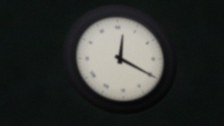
12:20
